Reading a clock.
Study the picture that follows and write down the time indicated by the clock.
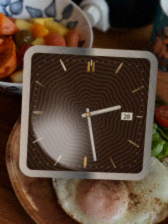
2:28
